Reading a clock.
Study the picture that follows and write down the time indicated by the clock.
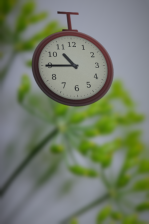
10:45
